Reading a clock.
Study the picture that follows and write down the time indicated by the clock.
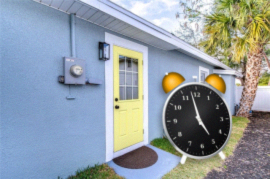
4:58
